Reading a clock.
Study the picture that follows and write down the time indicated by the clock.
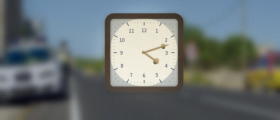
4:12
